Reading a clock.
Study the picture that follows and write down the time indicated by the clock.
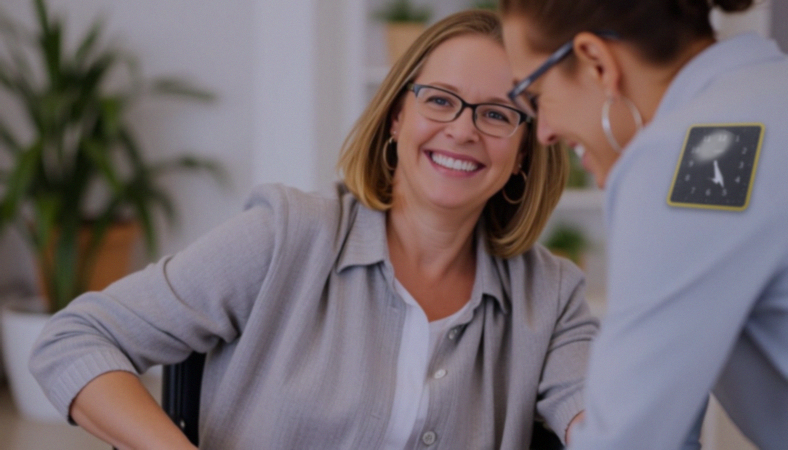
5:25
